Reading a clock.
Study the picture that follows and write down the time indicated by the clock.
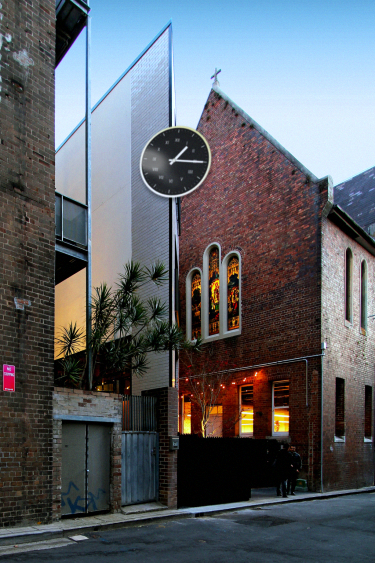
1:15
